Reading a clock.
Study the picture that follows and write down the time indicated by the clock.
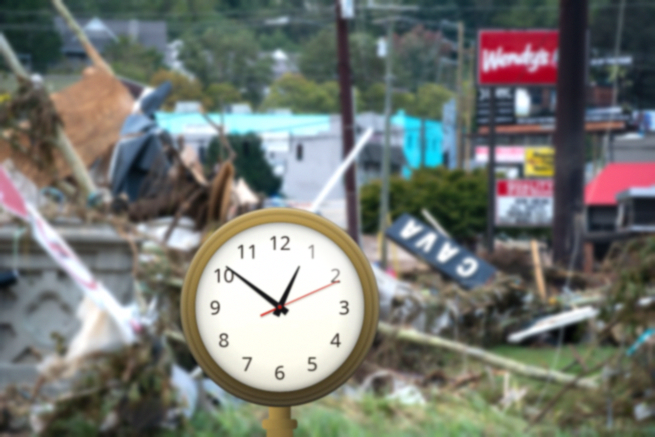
12:51:11
